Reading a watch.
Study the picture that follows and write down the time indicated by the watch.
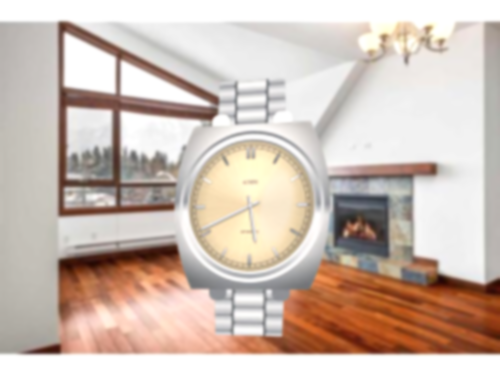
5:41
